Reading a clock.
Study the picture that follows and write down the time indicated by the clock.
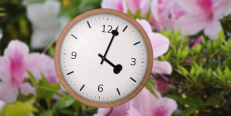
4:03
